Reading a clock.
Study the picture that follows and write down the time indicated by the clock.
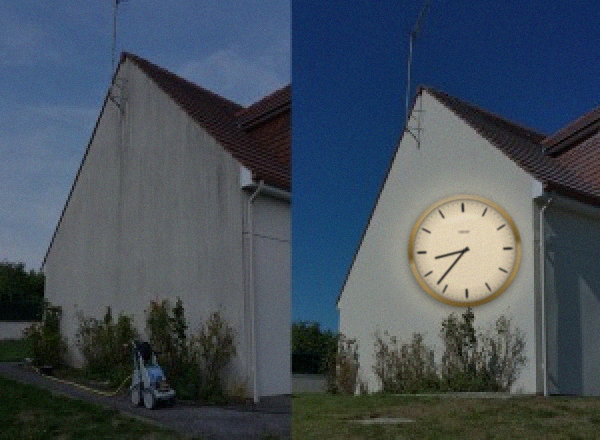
8:37
